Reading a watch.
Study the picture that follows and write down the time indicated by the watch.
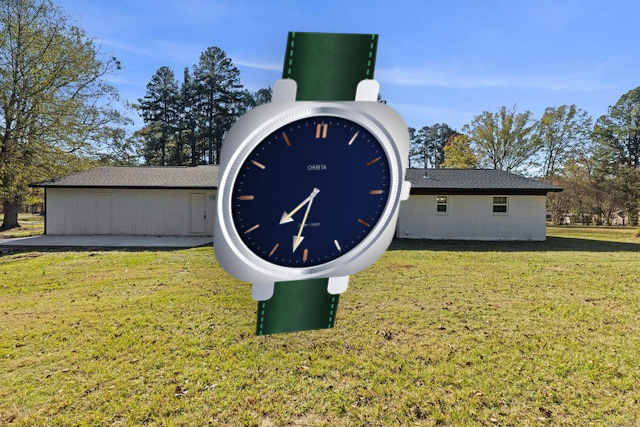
7:32
